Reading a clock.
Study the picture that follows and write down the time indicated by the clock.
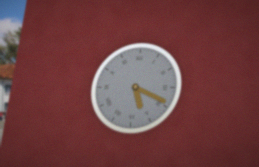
5:19
